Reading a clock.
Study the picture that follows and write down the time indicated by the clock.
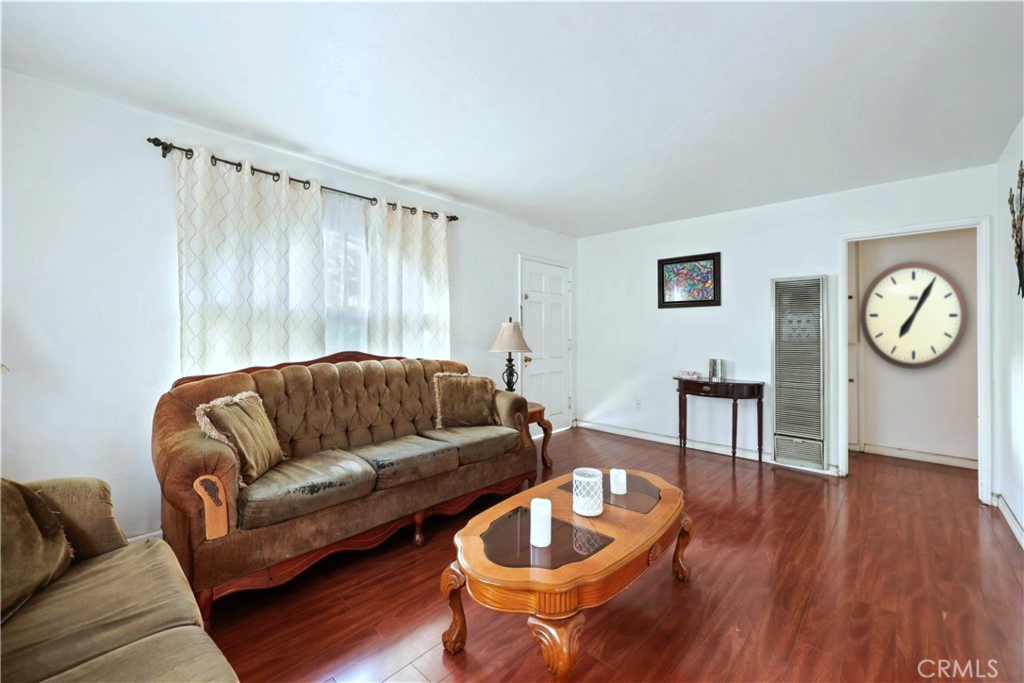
7:05
